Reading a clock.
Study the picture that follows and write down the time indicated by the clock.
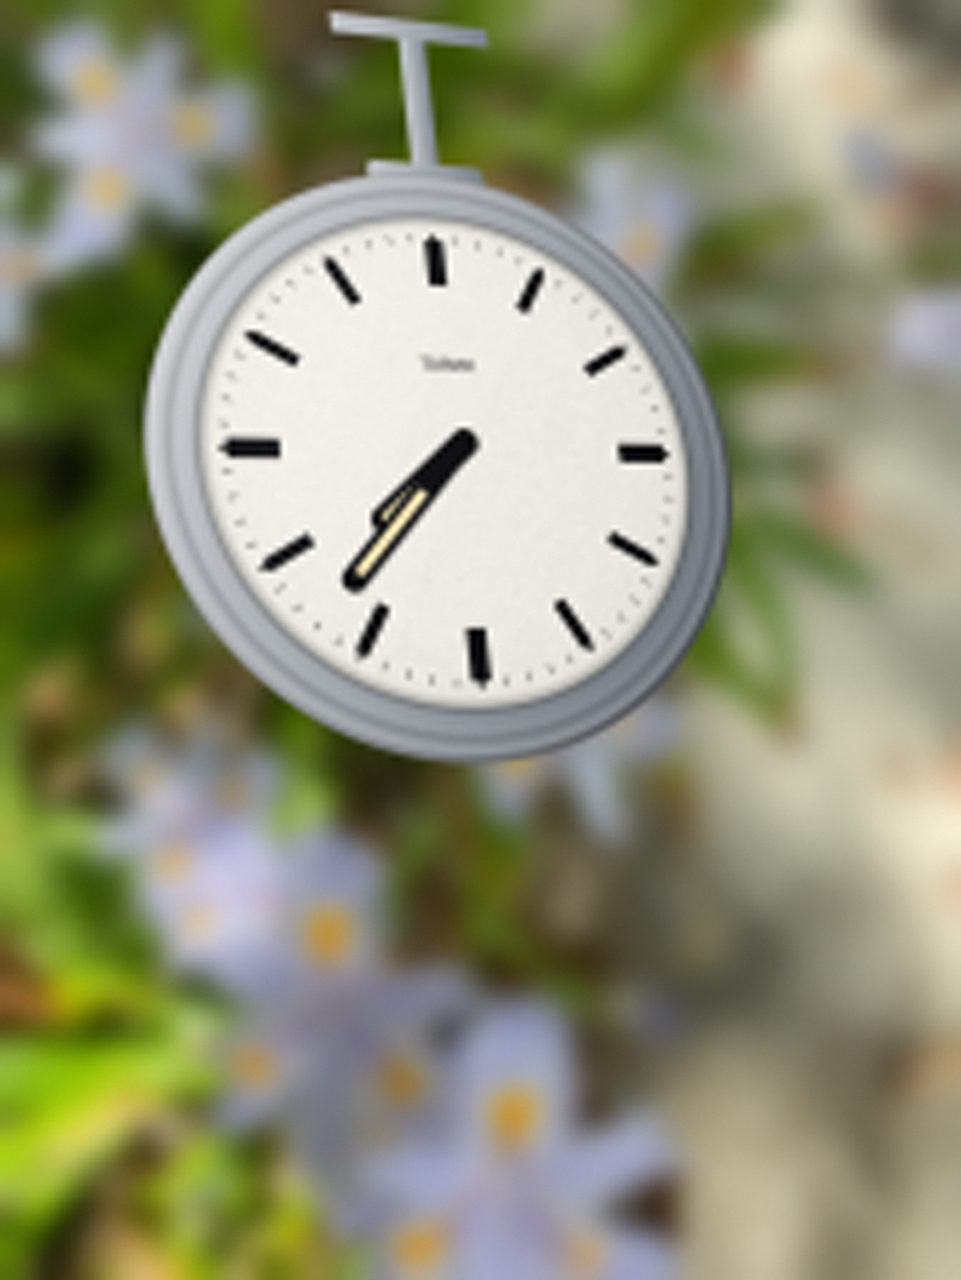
7:37
